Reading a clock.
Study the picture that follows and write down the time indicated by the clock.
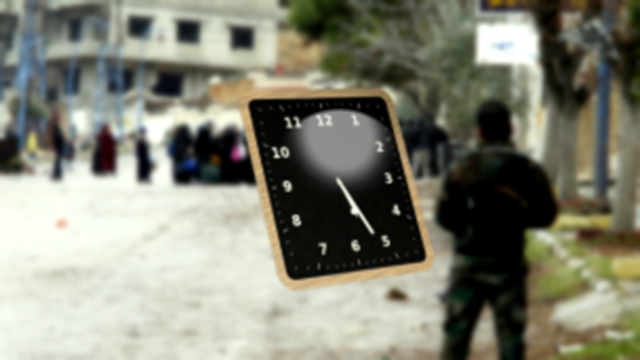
5:26
